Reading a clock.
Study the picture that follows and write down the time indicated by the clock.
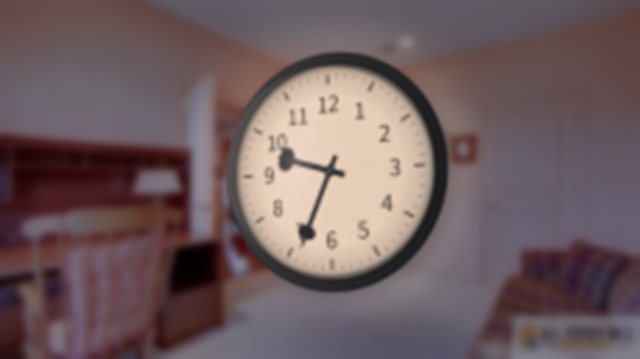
9:34
